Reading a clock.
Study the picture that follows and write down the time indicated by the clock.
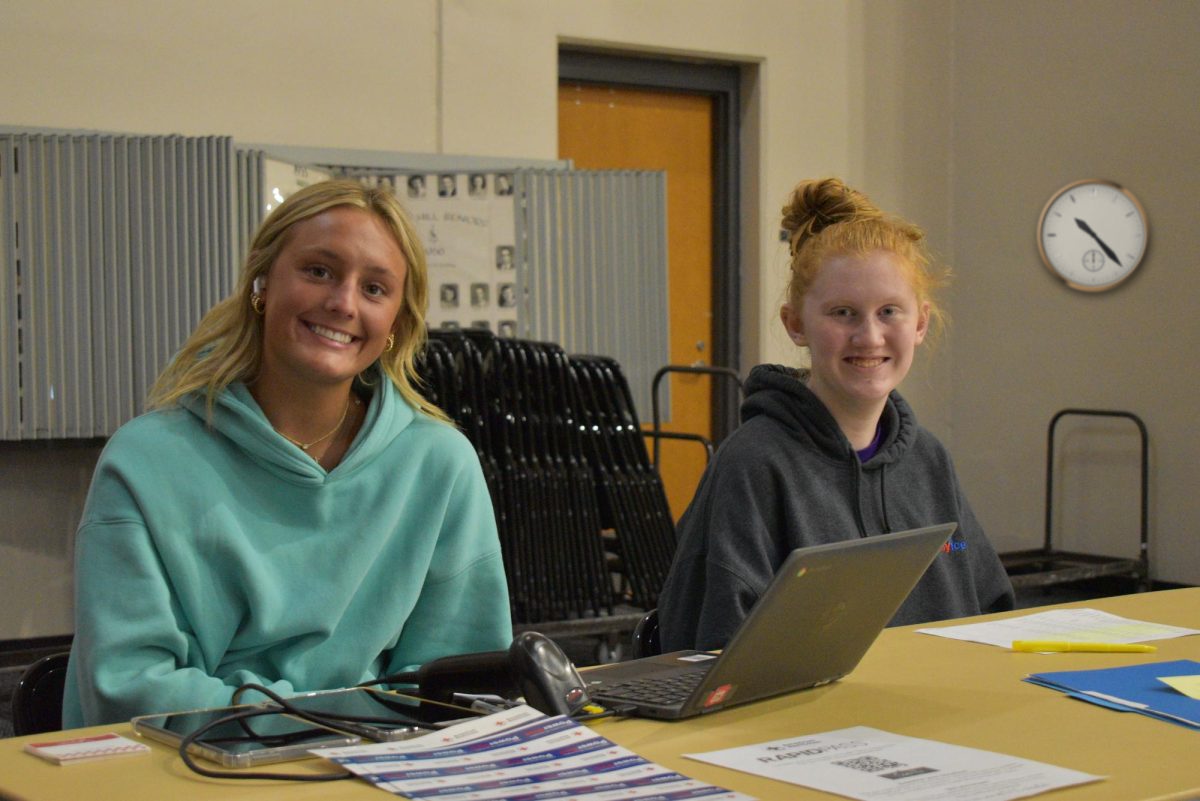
10:23
